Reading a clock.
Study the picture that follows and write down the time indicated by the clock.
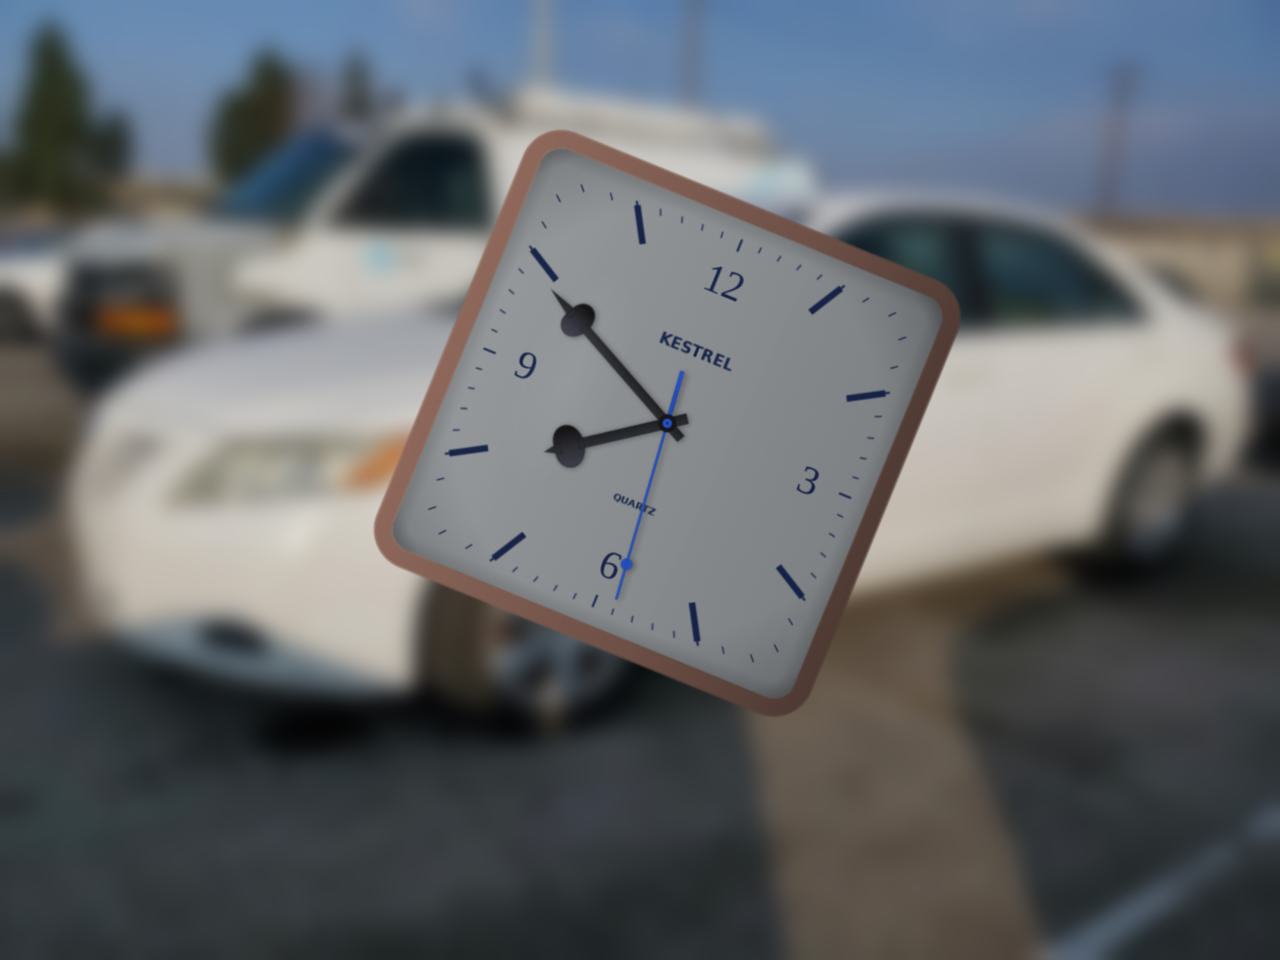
7:49:29
